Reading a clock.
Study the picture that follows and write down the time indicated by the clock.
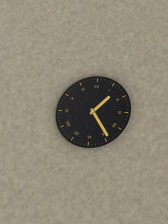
1:24
